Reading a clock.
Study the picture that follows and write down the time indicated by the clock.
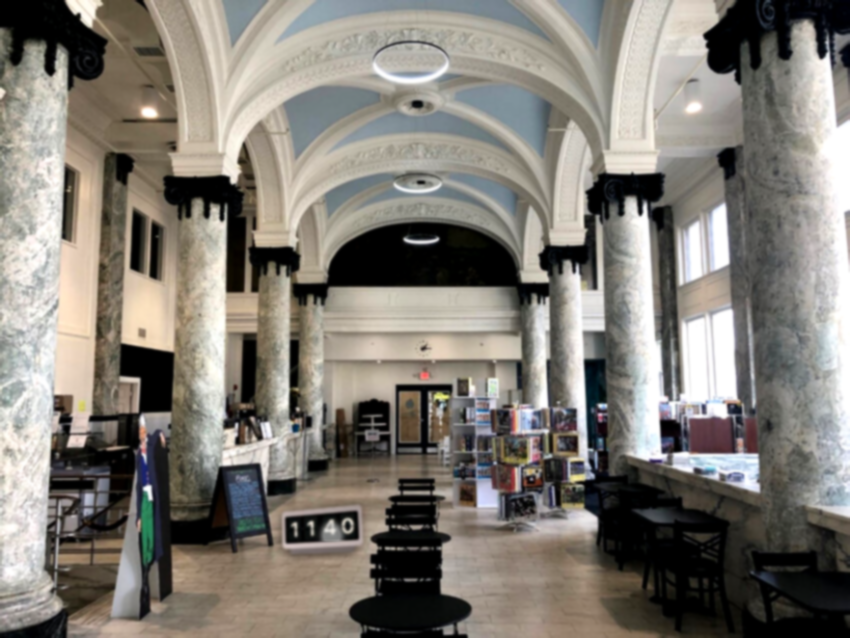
11:40
